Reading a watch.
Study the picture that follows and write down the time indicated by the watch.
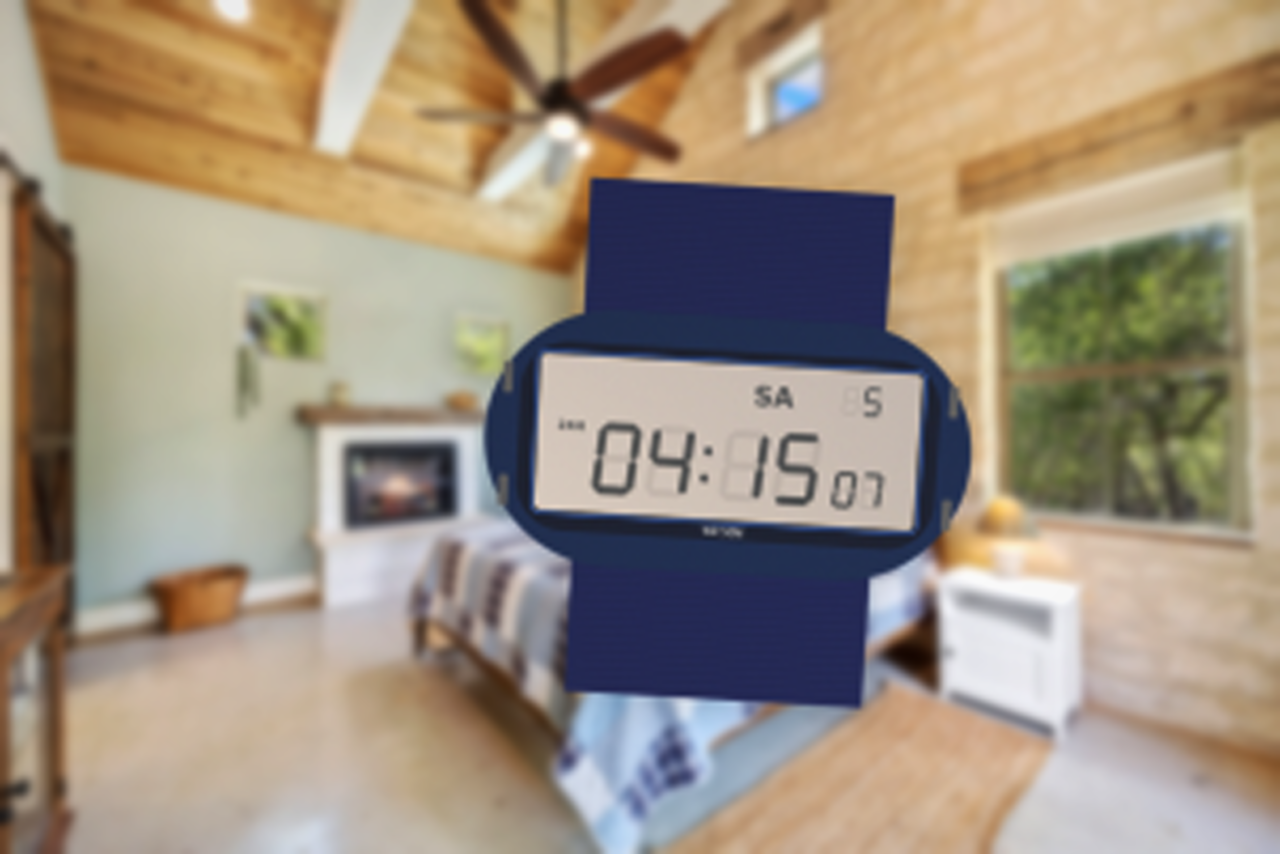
4:15:07
